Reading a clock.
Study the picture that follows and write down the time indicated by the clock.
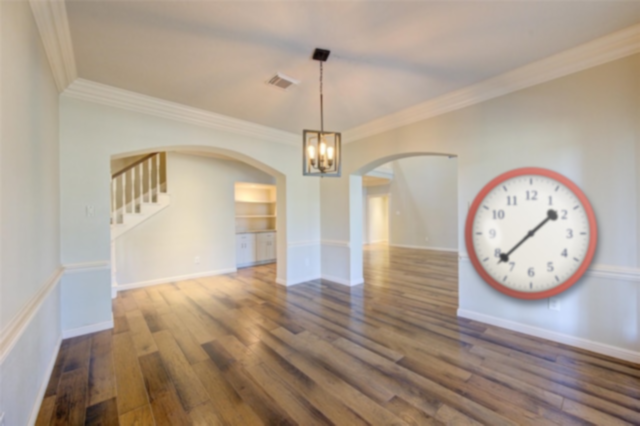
1:38
